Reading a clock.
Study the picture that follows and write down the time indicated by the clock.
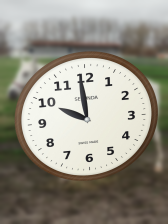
9:59
